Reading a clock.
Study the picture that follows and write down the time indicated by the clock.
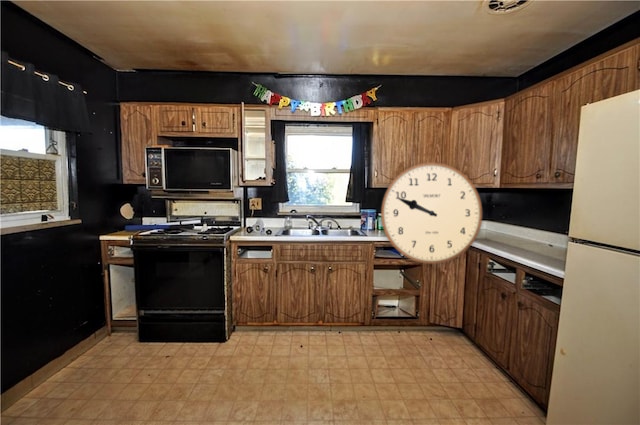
9:49
